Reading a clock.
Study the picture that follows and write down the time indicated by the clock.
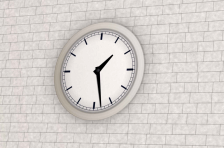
1:28
